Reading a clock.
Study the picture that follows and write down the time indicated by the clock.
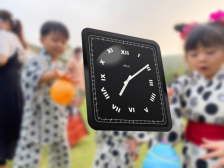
7:09
